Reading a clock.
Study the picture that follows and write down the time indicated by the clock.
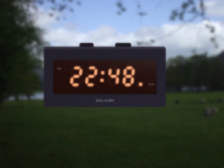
22:48
